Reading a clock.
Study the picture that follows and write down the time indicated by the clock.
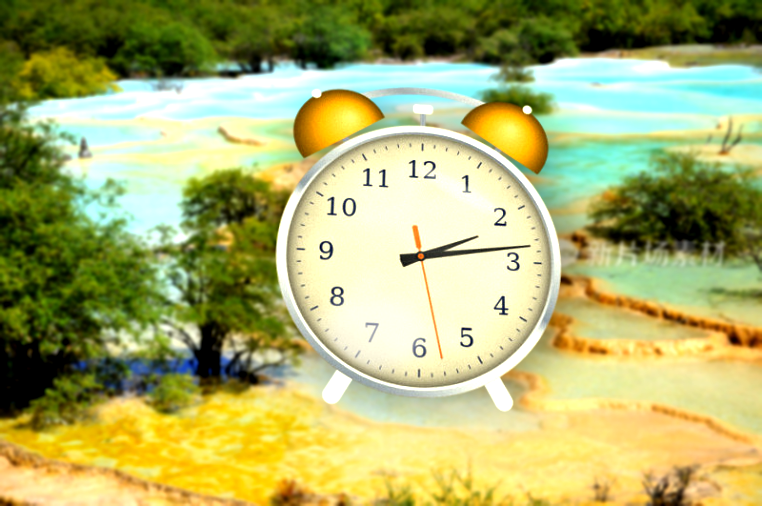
2:13:28
